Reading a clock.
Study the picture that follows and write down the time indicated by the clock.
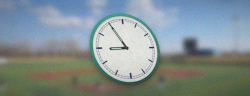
8:55
